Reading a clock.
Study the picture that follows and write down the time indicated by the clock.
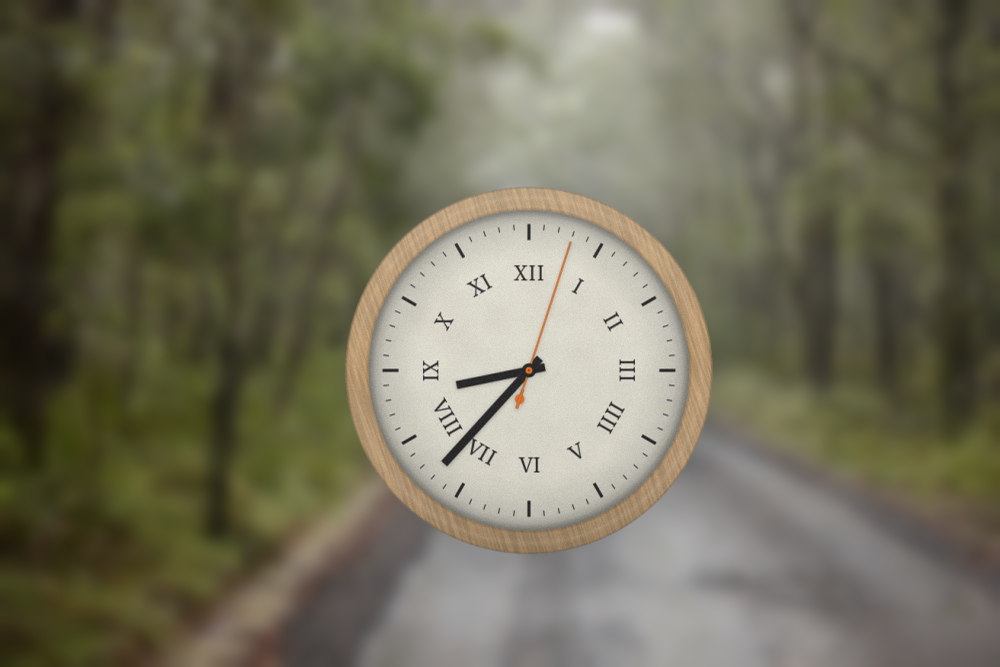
8:37:03
